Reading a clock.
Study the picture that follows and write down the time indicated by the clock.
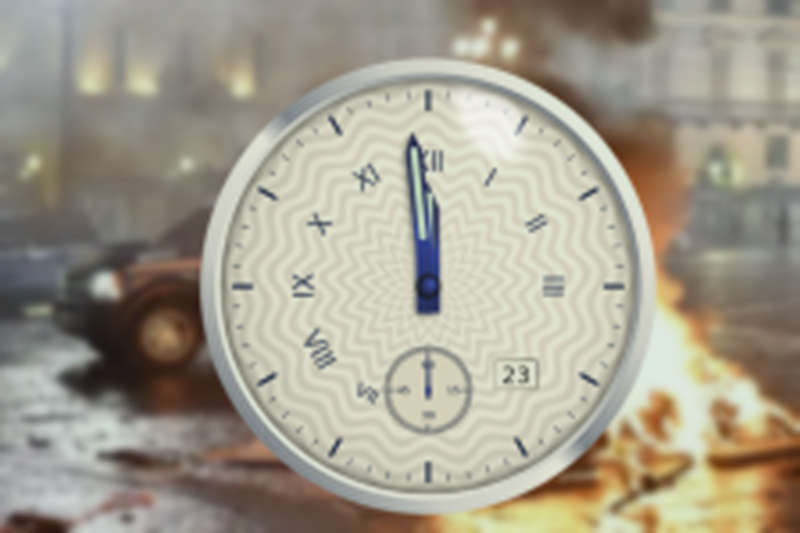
11:59
